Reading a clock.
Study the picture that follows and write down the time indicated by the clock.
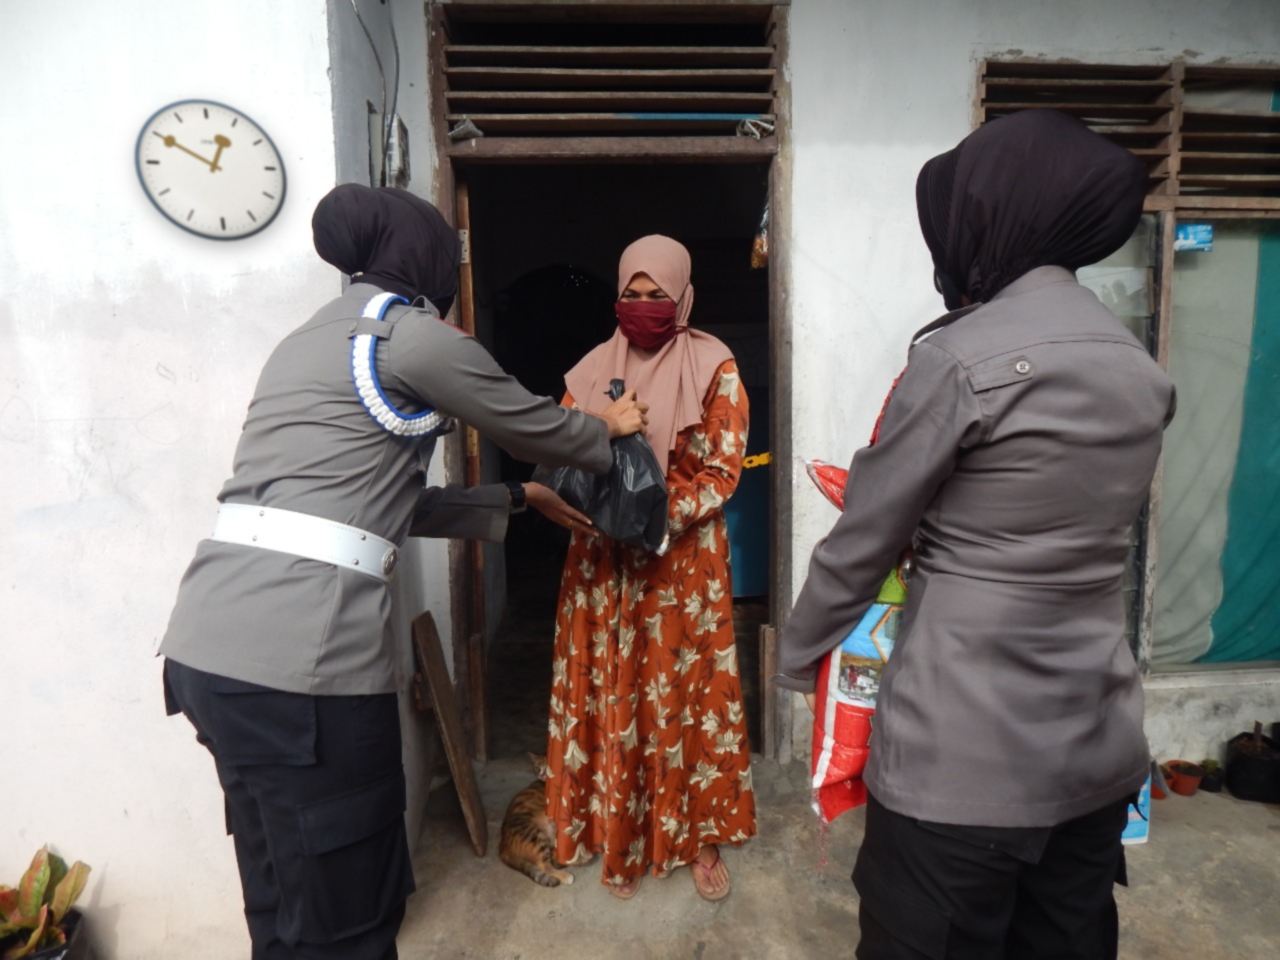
12:50
